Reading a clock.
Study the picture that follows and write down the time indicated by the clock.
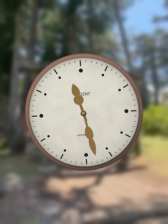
11:28
